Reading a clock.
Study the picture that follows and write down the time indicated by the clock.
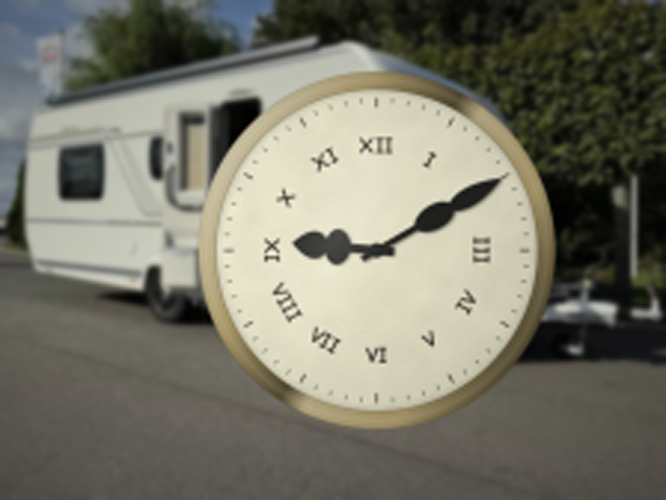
9:10
